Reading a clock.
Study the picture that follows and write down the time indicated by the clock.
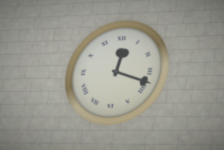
12:18
